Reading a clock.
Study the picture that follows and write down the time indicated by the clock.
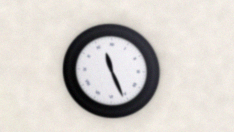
11:26
